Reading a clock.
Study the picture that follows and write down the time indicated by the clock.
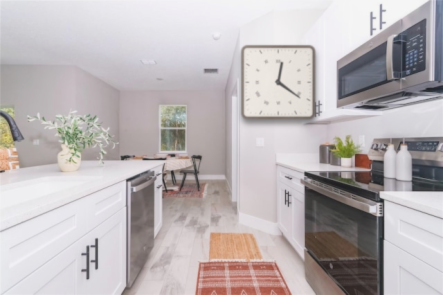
12:21
